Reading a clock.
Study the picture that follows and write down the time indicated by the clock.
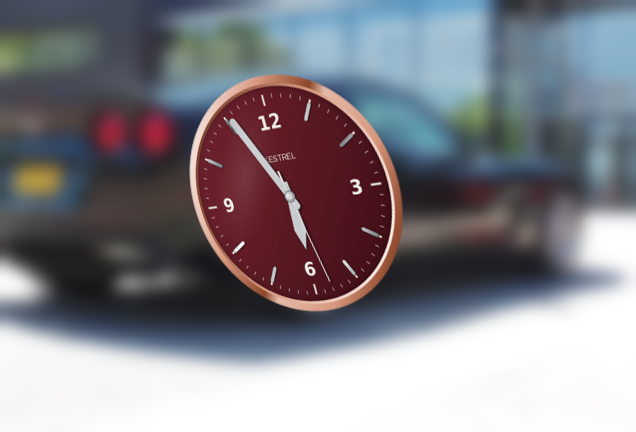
5:55:28
